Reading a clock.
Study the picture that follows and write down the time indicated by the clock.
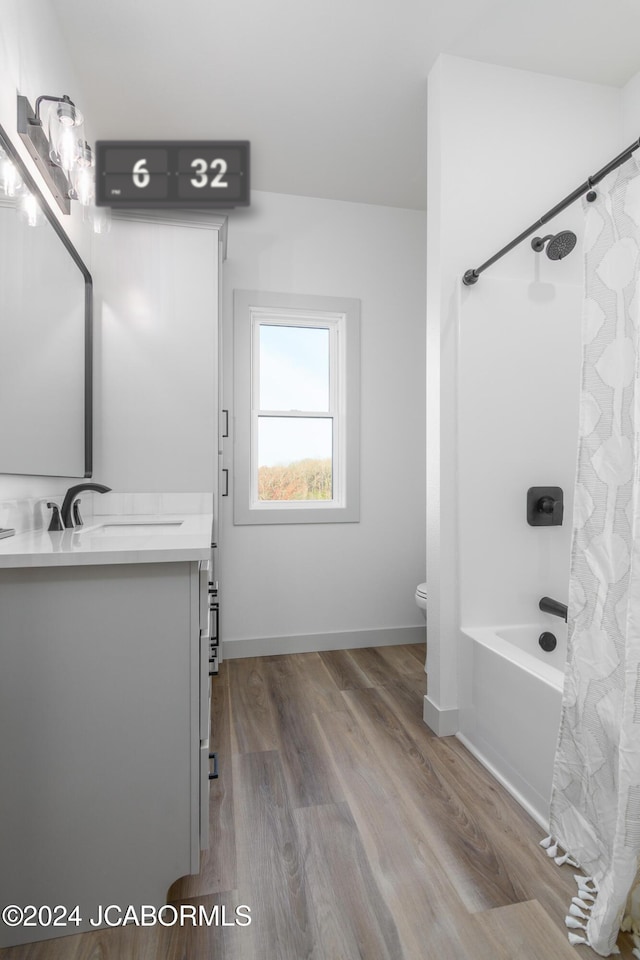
6:32
